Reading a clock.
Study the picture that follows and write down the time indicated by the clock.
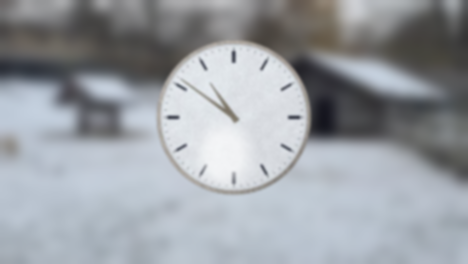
10:51
